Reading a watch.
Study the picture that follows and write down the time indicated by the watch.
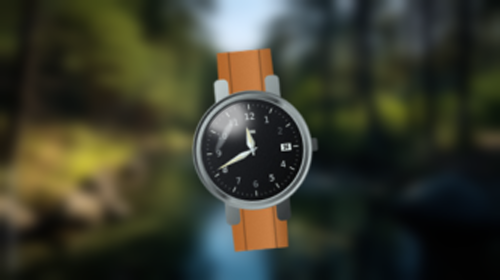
11:41
